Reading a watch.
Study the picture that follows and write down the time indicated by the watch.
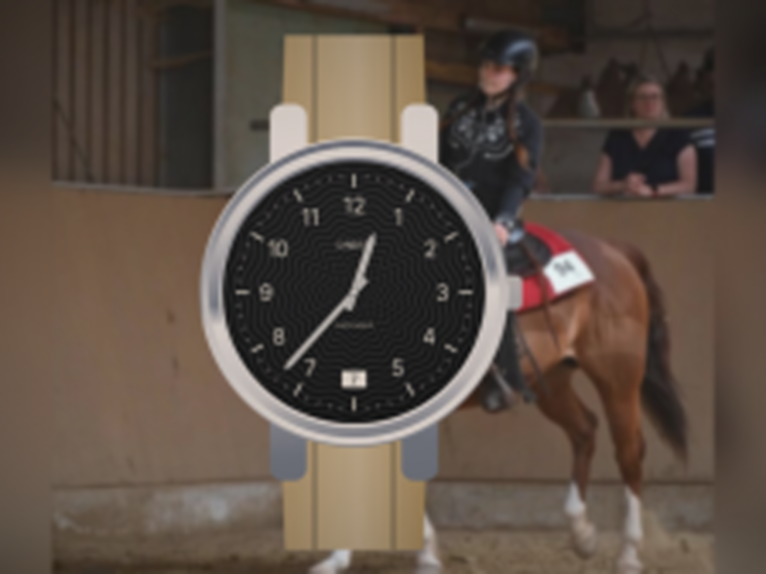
12:37
